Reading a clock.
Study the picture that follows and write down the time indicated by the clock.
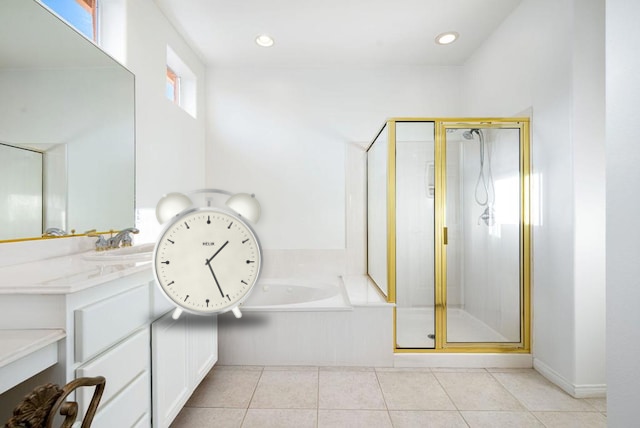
1:26
